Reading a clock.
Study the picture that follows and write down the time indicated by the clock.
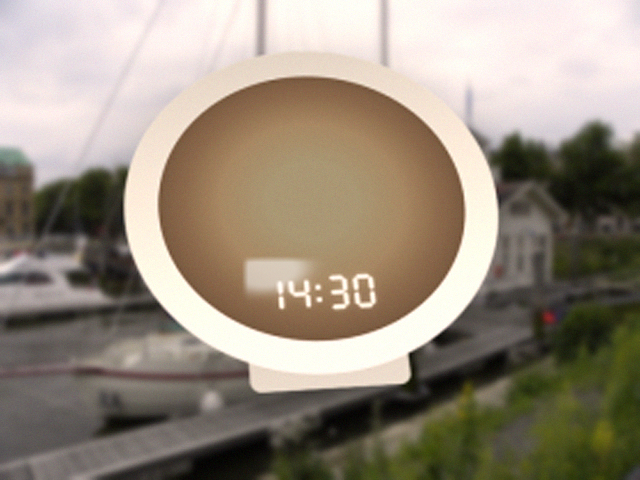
14:30
